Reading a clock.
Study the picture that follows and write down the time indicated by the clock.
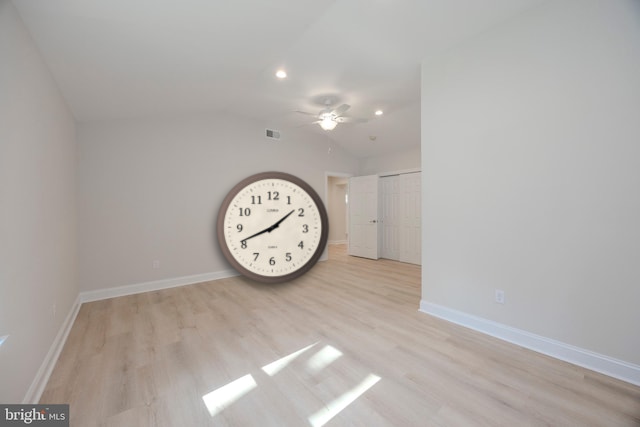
1:41
